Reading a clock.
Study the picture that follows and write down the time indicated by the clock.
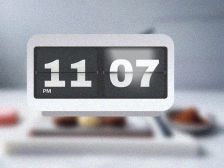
11:07
